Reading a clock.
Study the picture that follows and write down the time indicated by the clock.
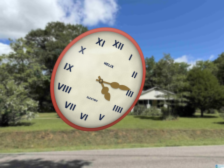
4:14
